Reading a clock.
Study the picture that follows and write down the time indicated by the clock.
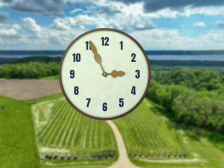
2:56
